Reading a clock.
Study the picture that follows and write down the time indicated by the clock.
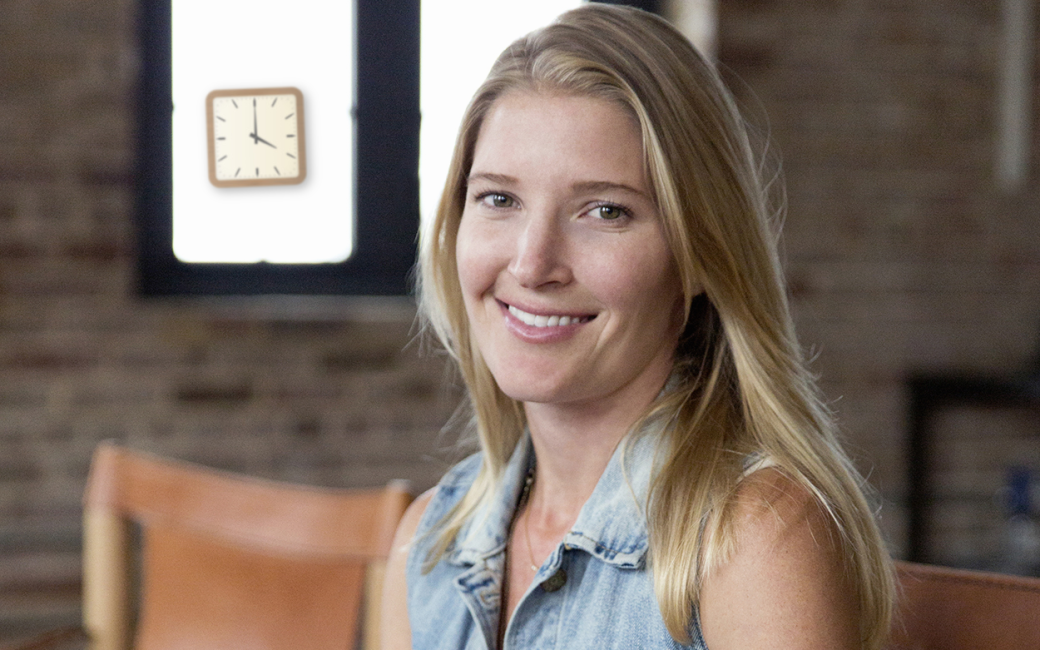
4:00
